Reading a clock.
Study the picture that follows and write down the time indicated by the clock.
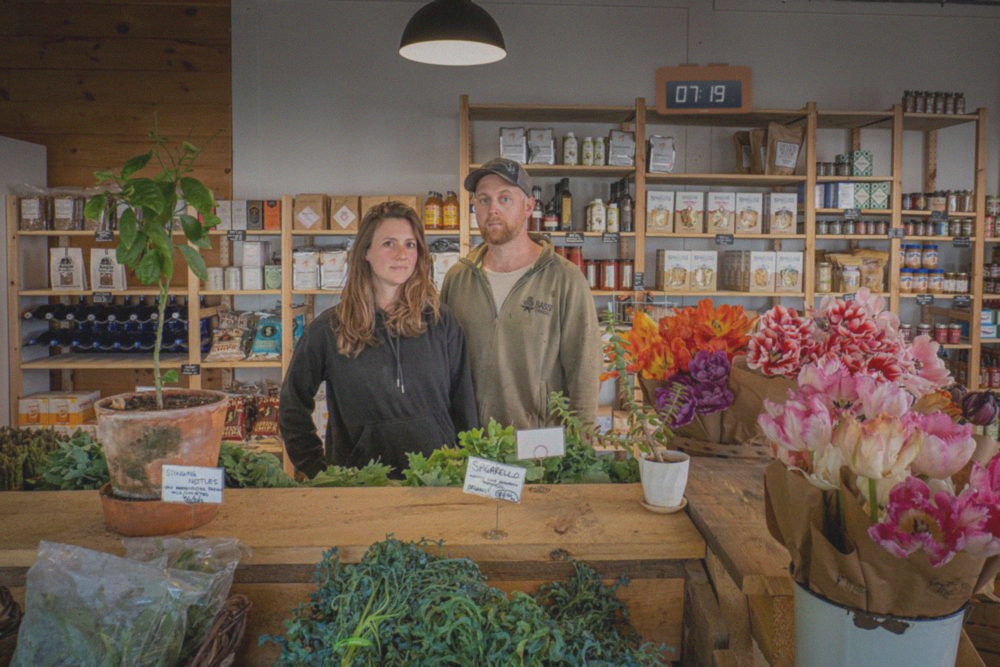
7:19
